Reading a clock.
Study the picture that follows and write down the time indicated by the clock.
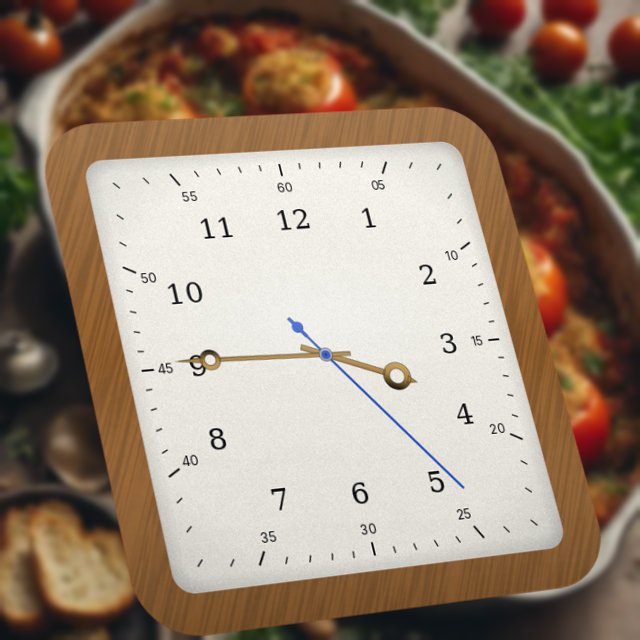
3:45:24
